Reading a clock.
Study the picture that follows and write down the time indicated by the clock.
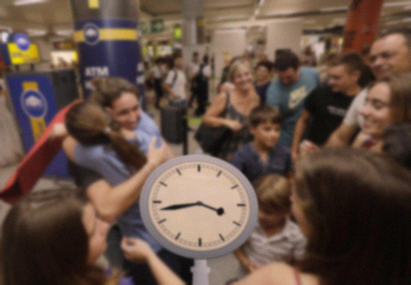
3:43
